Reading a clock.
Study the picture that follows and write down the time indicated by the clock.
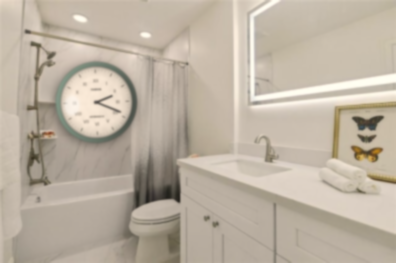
2:19
